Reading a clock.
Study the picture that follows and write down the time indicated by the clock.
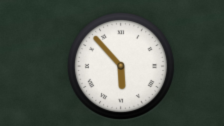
5:53
